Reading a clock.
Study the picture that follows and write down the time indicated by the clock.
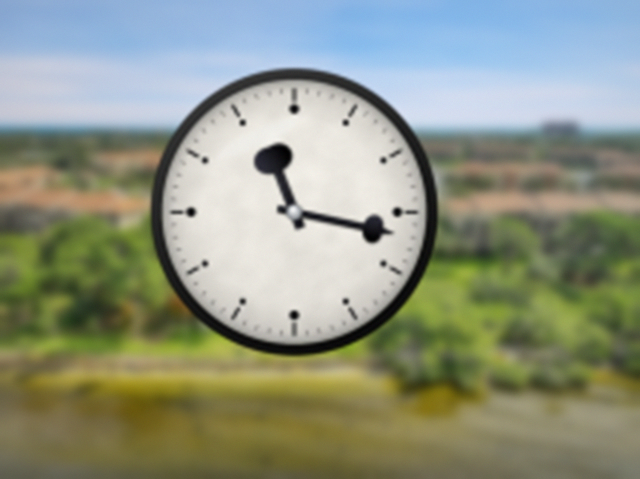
11:17
